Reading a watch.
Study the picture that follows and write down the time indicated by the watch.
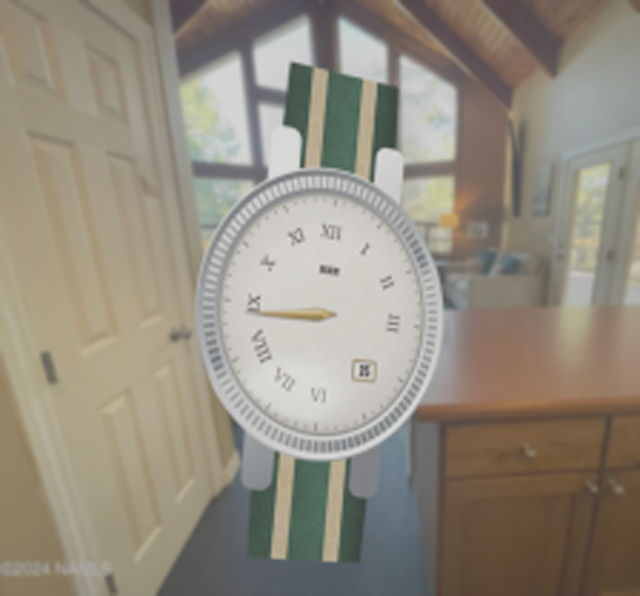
8:44
